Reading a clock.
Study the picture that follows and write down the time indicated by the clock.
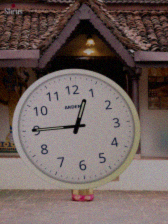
12:45
